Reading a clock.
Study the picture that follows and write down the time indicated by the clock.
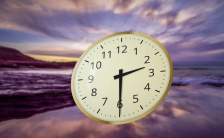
2:30
